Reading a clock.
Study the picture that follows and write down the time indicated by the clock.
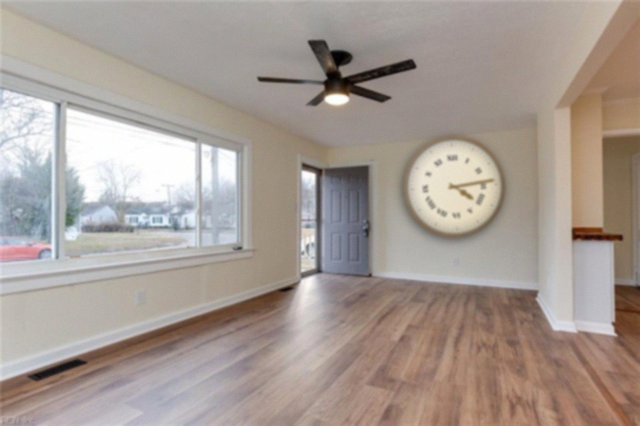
4:14
